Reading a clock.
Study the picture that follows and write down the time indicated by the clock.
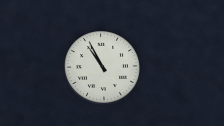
10:56
